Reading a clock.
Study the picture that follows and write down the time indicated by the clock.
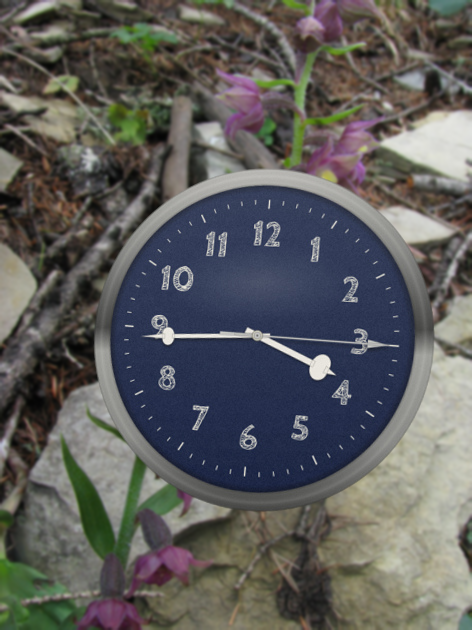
3:44:15
